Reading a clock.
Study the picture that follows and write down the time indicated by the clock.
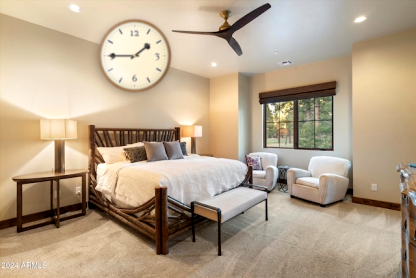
1:45
